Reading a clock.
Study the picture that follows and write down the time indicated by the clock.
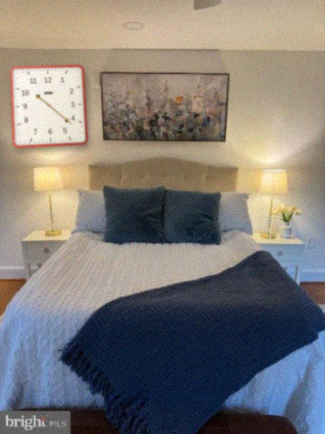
10:22
